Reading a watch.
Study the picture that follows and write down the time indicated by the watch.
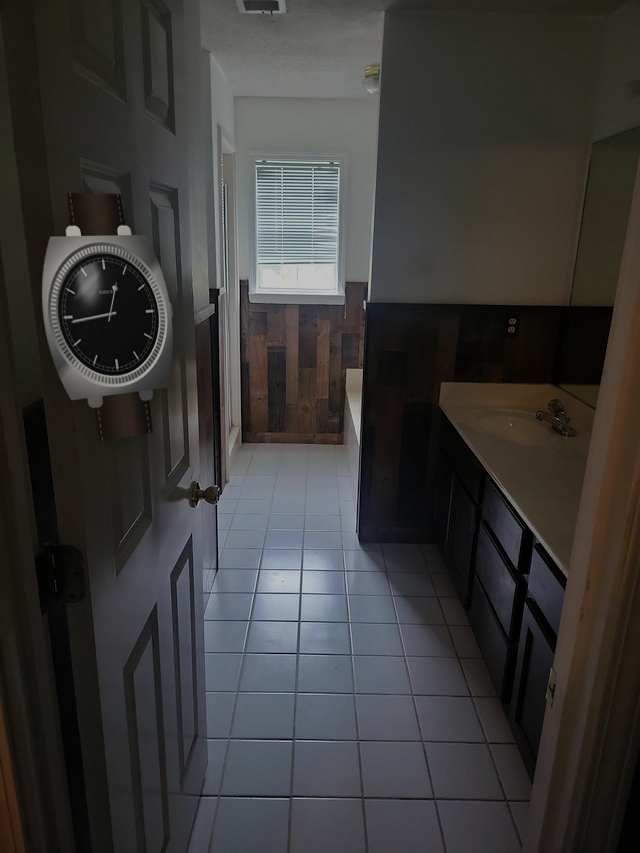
12:44
